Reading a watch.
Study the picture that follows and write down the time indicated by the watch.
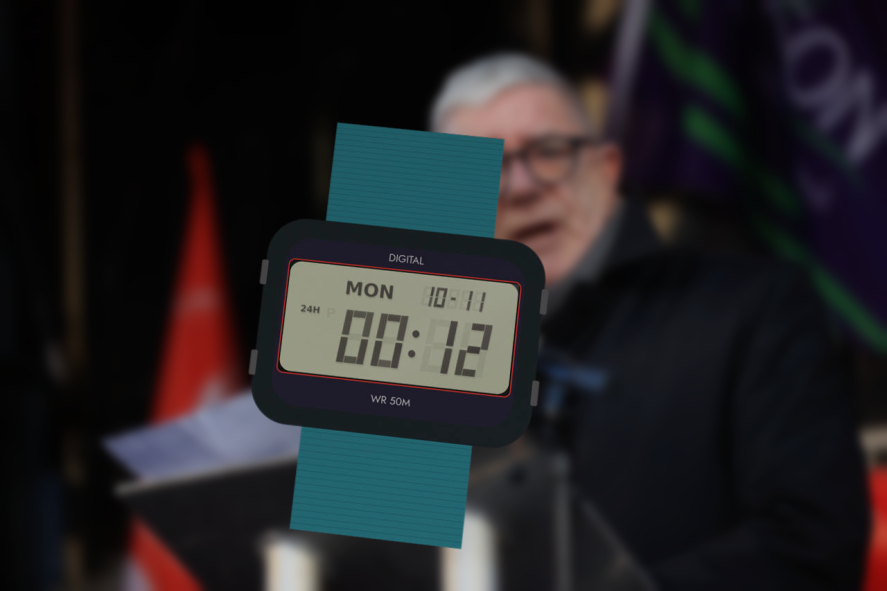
0:12
